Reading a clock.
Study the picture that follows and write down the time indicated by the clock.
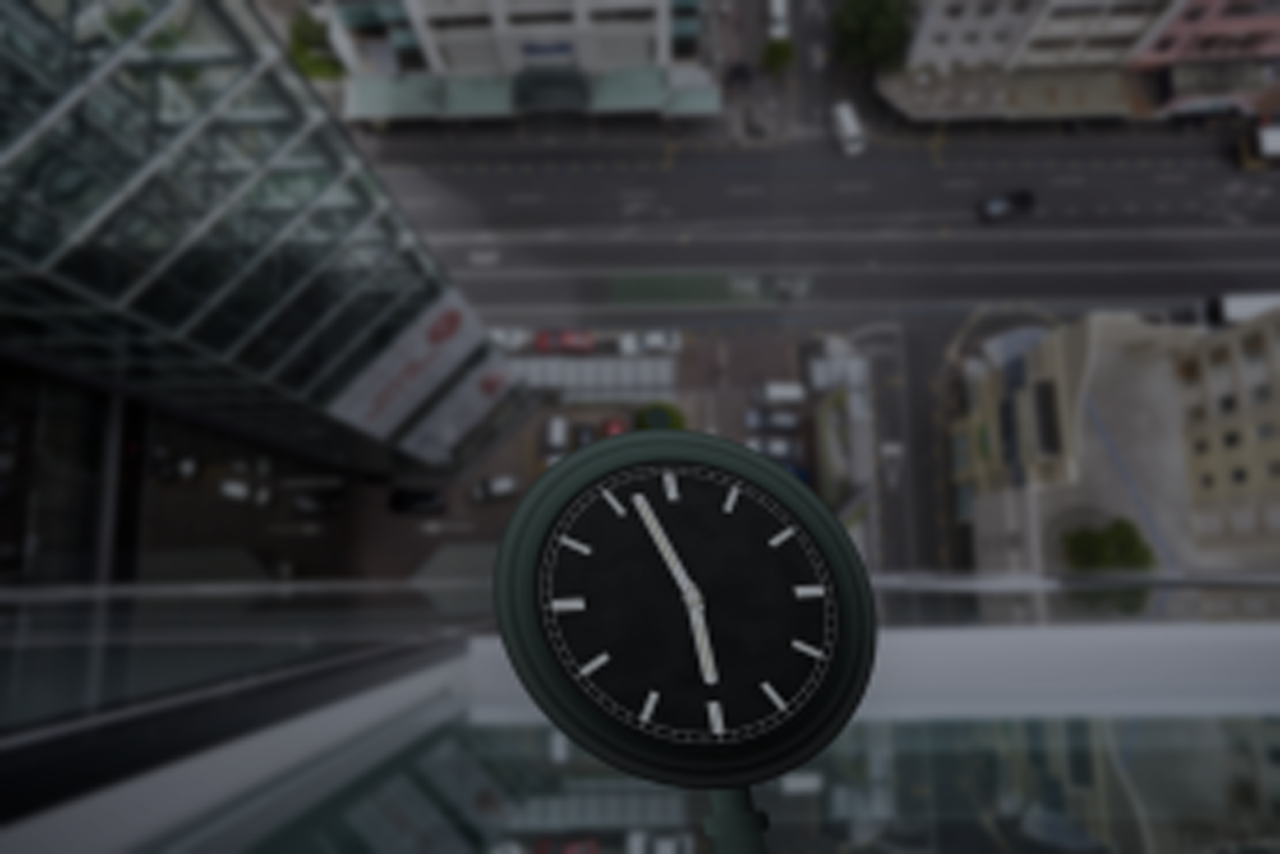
5:57
